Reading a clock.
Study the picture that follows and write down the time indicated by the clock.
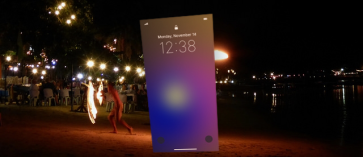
12:38
